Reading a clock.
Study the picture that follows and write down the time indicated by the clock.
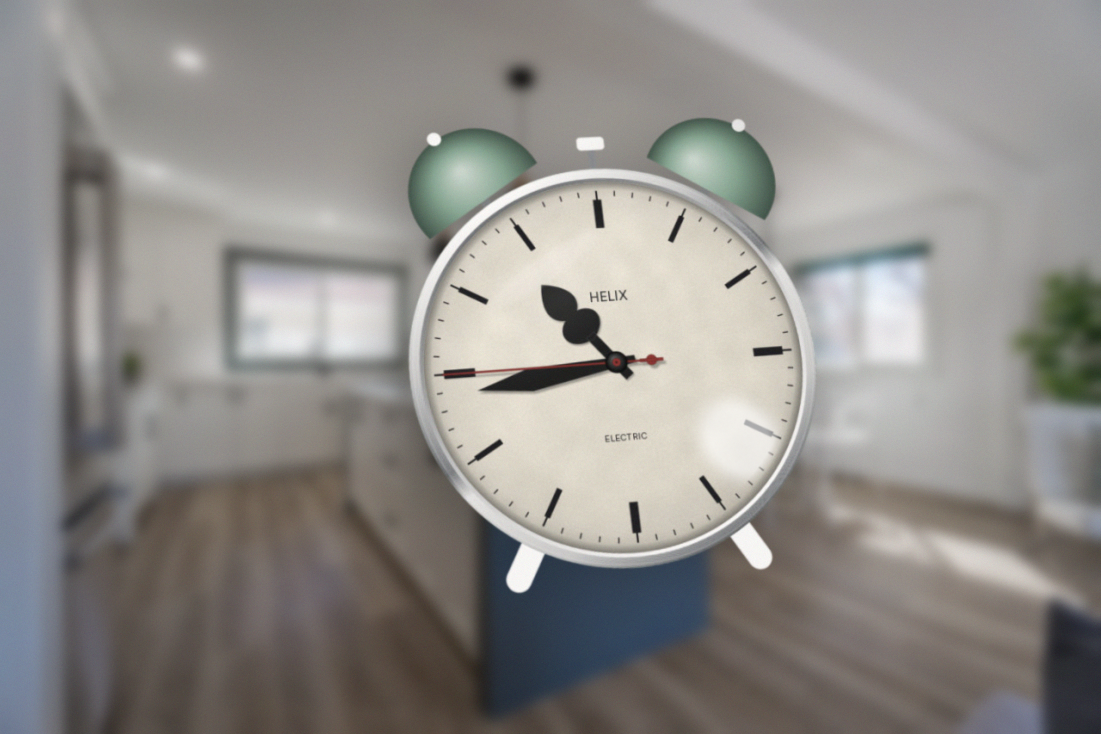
10:43:45
